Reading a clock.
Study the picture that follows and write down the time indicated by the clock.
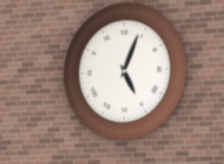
5:04
